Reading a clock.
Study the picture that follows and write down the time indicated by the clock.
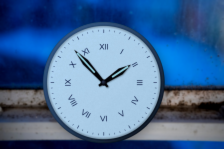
1:53
